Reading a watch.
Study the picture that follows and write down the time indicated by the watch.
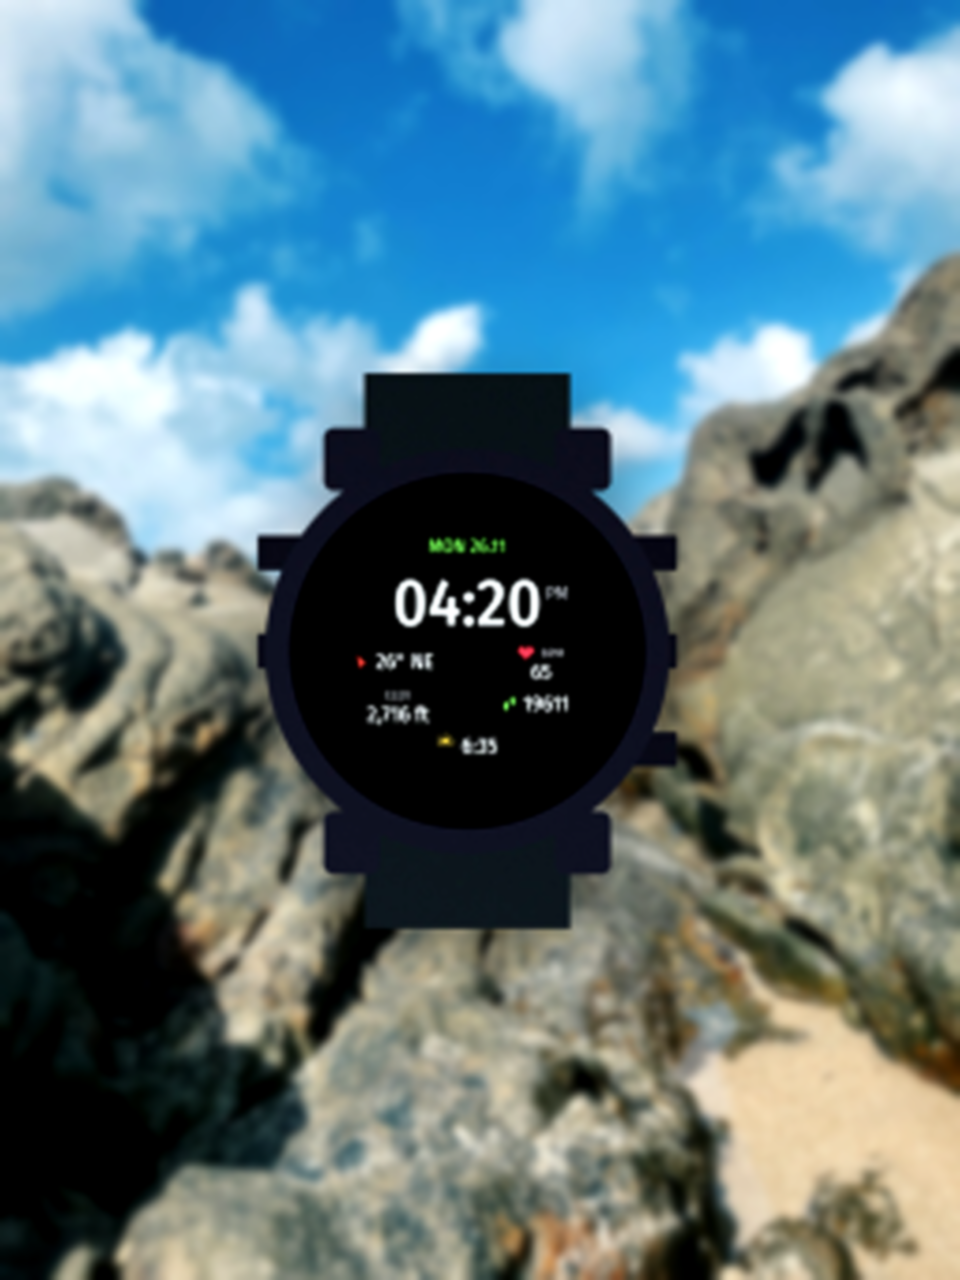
4:20
